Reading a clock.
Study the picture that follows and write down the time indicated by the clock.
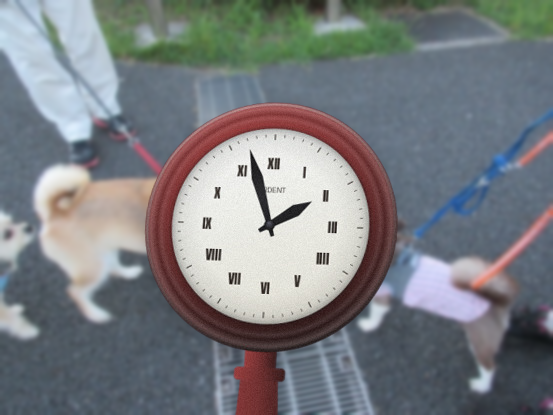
1:57
